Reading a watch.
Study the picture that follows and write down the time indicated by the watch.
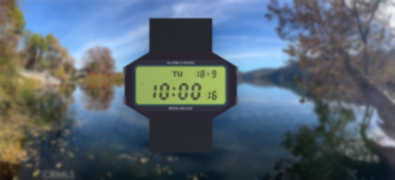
10:00
